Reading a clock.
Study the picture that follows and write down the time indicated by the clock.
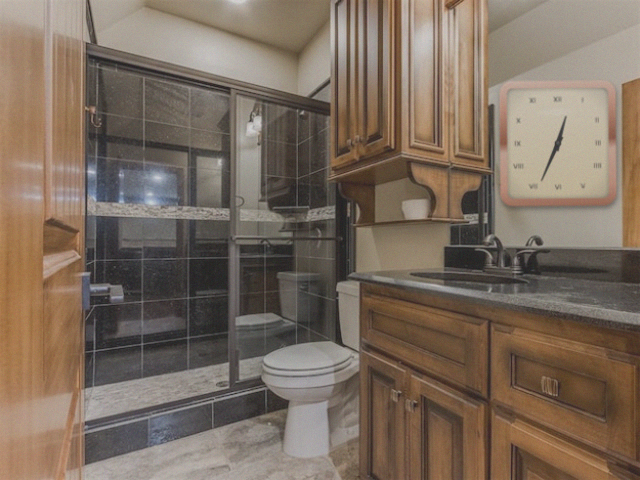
12:34
